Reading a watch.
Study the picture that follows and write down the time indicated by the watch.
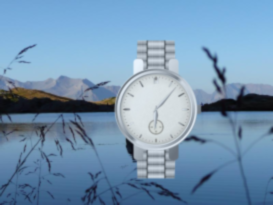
6:07
